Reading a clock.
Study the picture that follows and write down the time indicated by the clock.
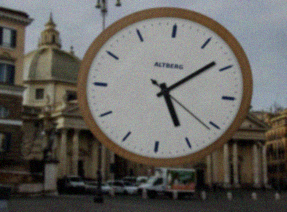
5:08:21
